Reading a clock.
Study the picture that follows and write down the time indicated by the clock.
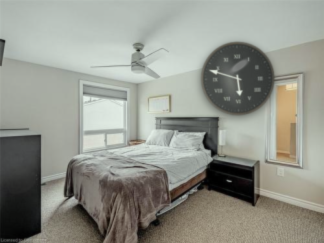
5:48
